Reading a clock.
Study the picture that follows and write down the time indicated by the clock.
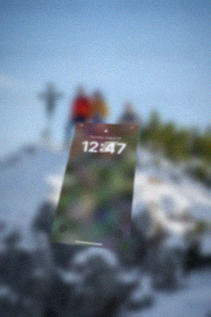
12:47
